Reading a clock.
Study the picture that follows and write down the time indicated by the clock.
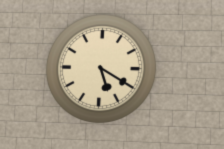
5:20
